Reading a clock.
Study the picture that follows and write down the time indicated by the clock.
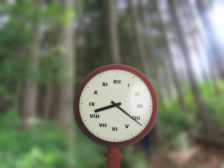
8:21
